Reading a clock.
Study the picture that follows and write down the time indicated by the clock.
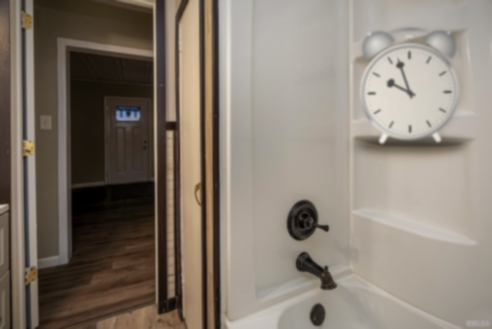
9:57
